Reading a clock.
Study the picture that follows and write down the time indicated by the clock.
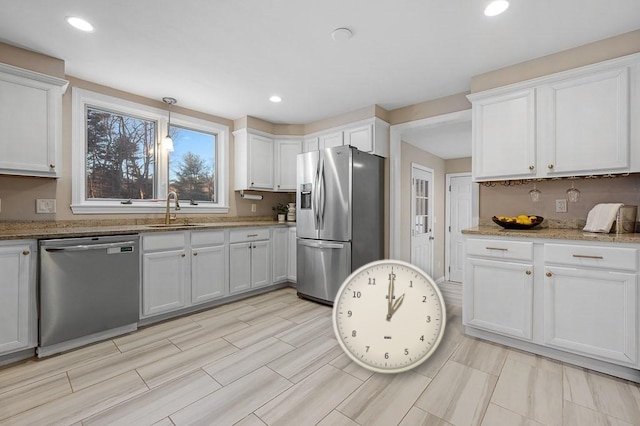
1:00
